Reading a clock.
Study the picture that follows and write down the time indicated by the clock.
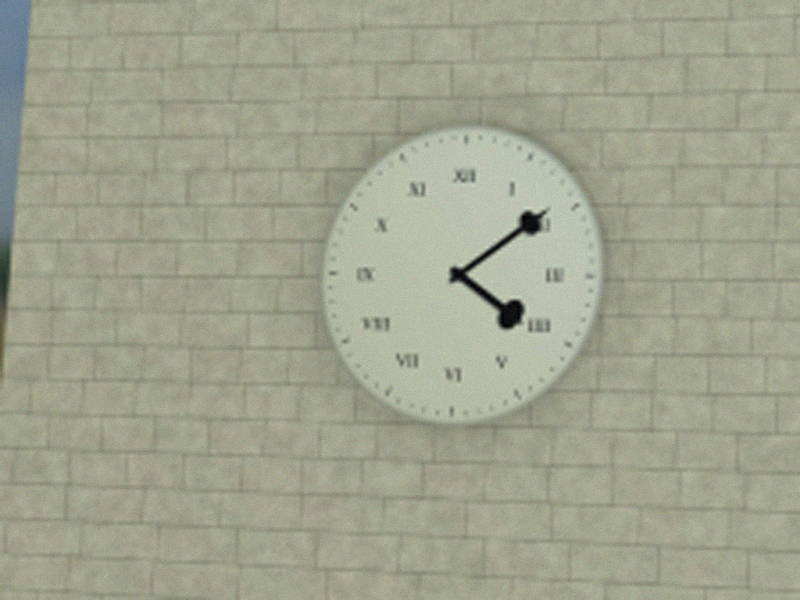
4:09
